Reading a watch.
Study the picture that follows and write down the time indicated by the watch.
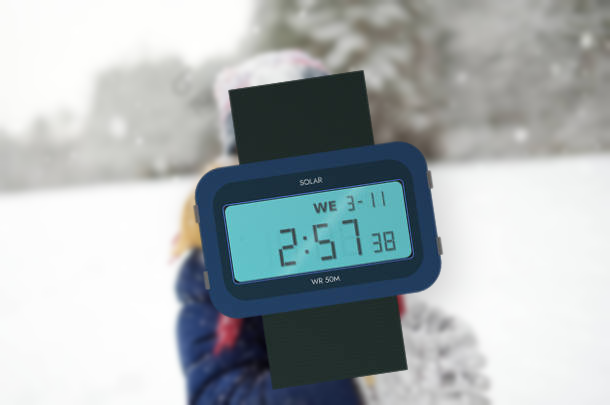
2:57:38
